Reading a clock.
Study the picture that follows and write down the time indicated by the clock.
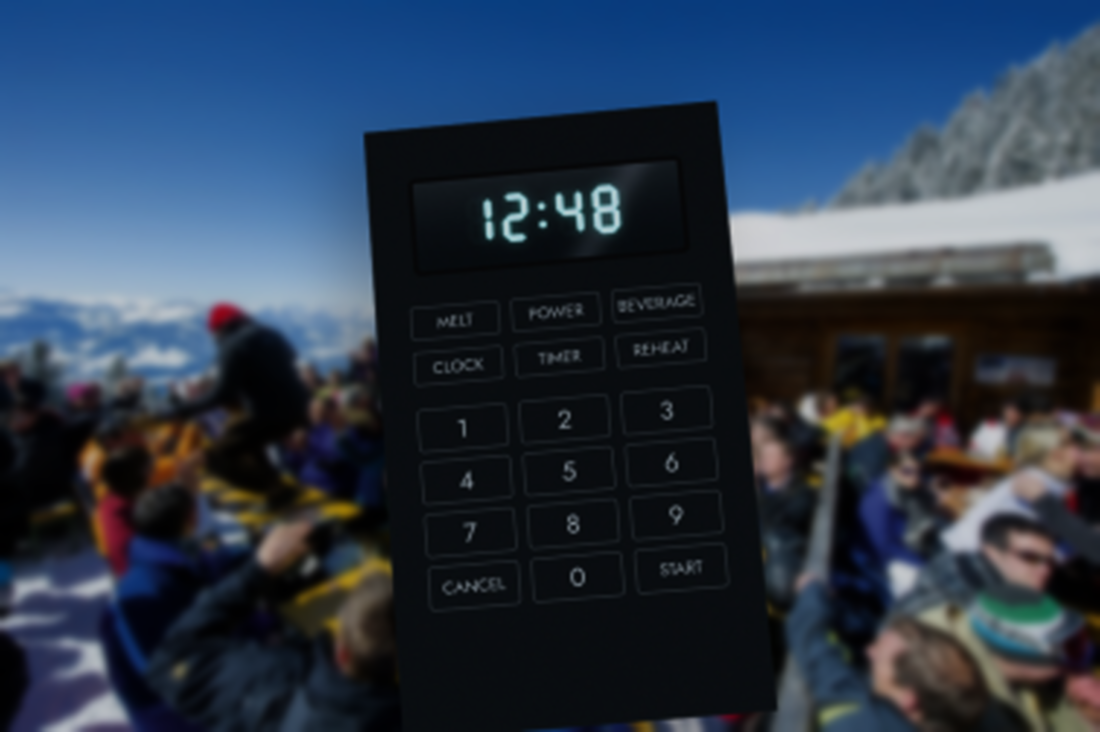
12:48
